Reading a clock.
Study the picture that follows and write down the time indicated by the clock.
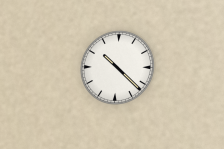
10:22
